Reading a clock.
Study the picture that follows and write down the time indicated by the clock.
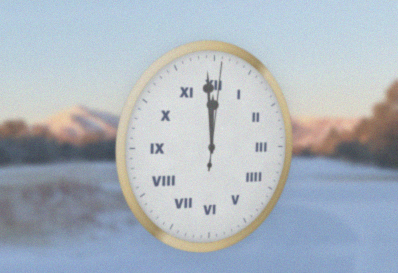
11:59:01
